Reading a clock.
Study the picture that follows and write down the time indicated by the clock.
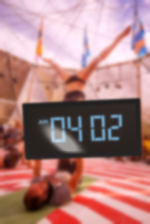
4:02
